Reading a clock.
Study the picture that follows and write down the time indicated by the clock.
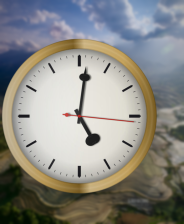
5:01:16
